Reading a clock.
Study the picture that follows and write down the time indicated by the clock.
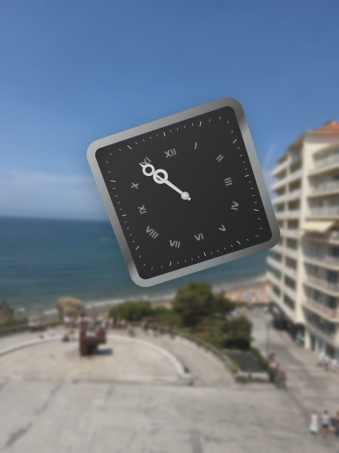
10:54
